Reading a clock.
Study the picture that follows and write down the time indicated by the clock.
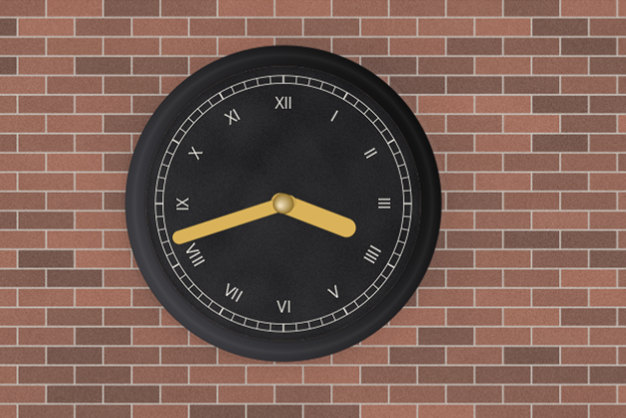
3:42
